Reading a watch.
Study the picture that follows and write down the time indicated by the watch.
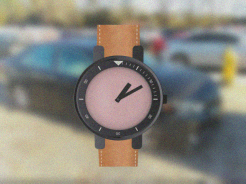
1:10
